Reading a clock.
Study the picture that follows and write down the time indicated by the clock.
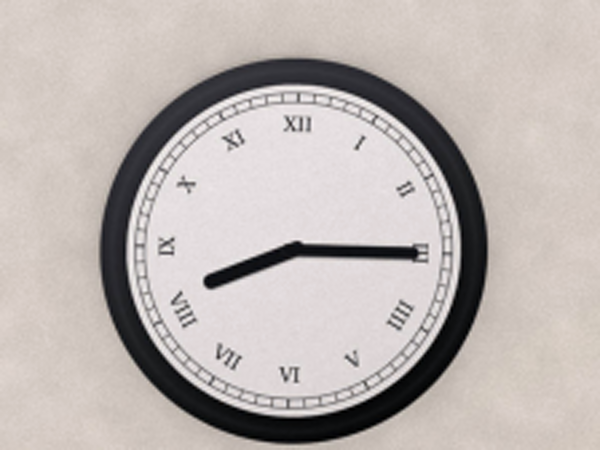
8:15
